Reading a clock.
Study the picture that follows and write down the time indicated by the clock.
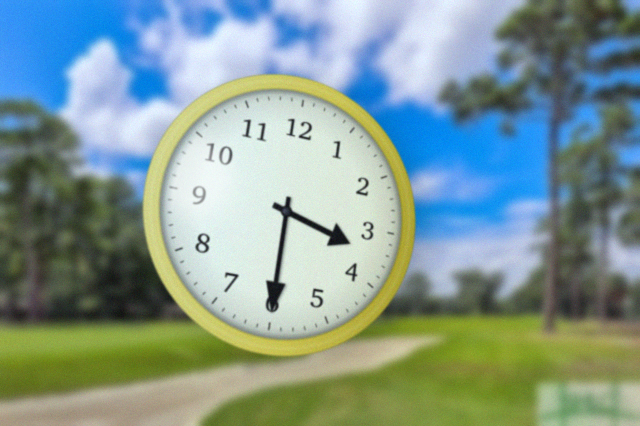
3:30
